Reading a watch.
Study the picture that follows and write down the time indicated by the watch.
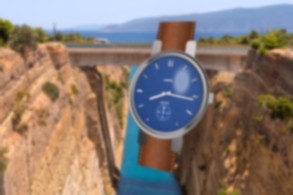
8:16
